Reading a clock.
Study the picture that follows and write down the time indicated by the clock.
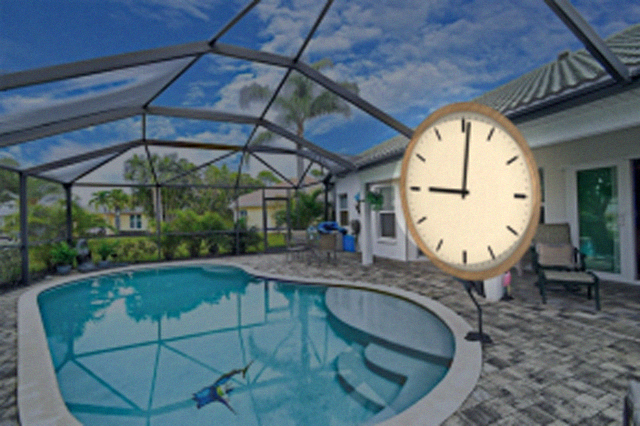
9:01
